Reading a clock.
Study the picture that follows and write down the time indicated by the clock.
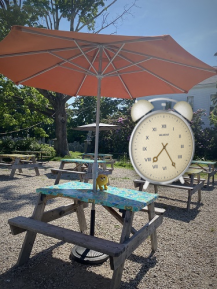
7:25
